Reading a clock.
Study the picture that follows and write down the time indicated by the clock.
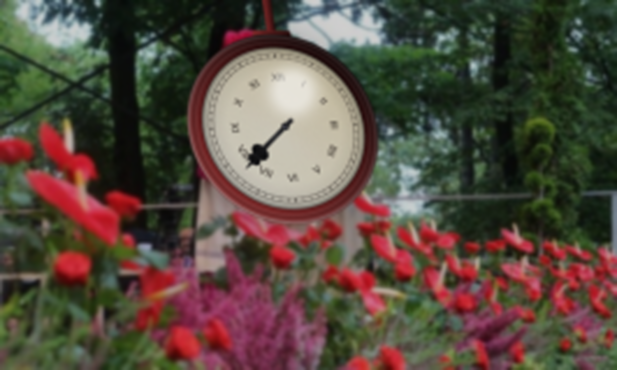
7:38
